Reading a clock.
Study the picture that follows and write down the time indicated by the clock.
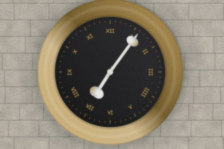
7:06
